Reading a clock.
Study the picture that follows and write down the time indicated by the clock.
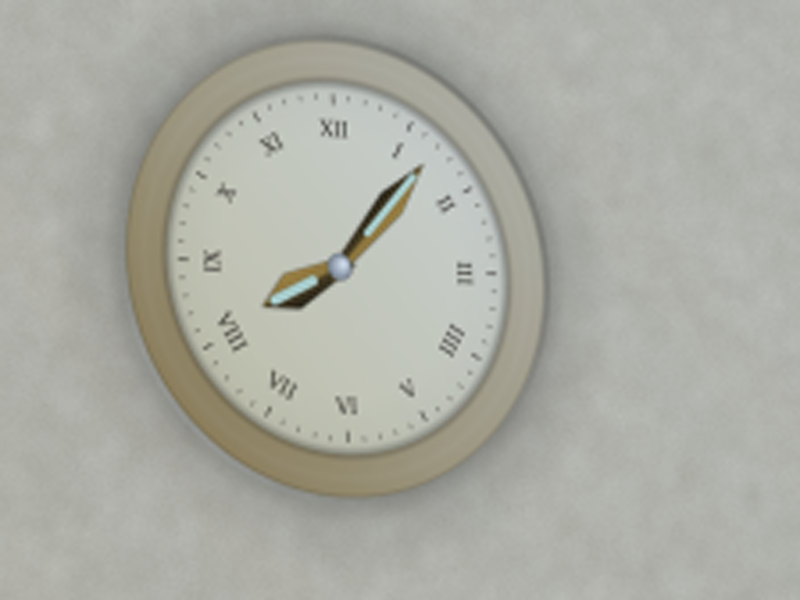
8:07
